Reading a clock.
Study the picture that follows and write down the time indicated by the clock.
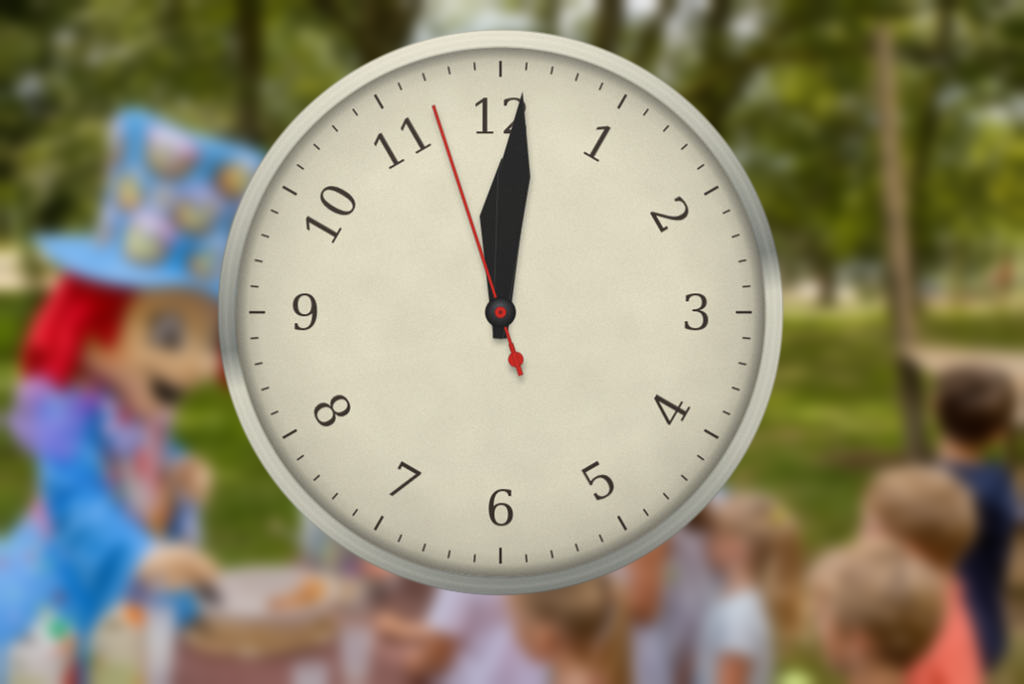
12:00:57
